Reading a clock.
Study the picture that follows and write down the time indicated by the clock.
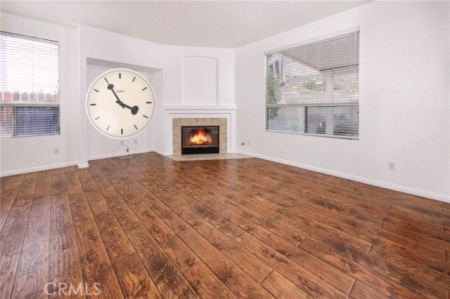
3:55
